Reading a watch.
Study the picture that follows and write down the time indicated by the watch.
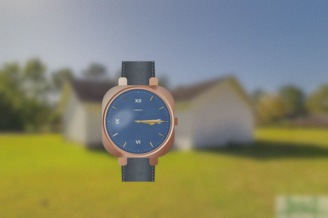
3:15
